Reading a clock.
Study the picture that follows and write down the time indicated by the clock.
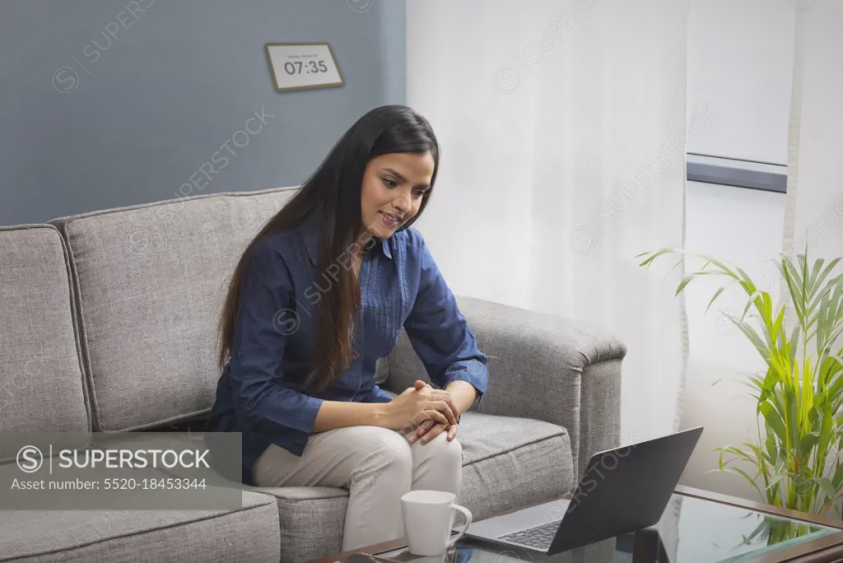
7:35
